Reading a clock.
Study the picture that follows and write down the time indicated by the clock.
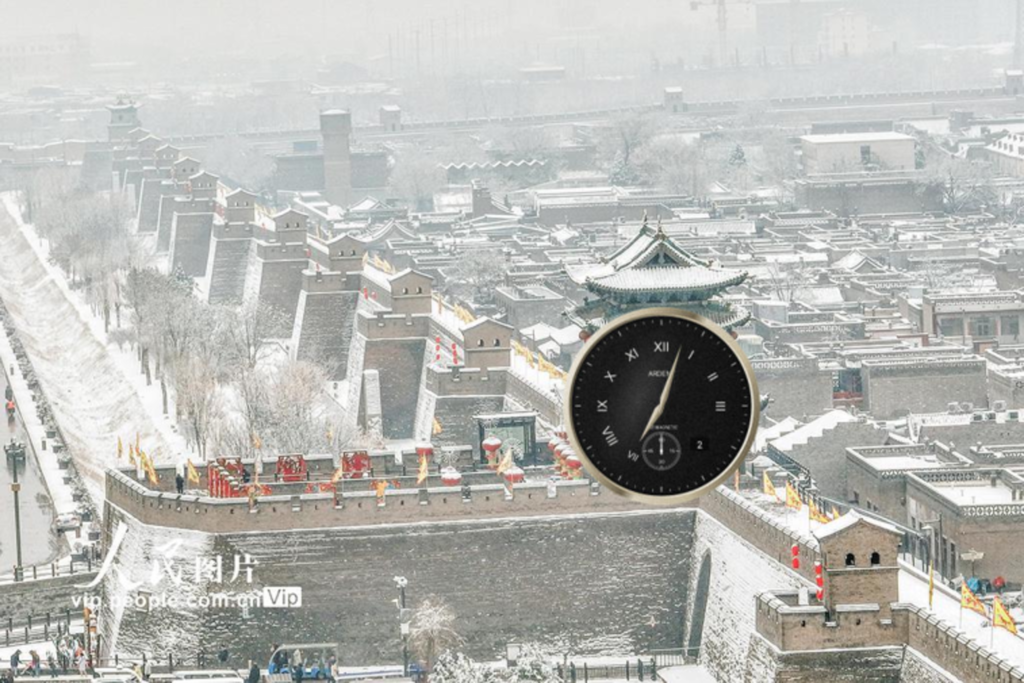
7:03
